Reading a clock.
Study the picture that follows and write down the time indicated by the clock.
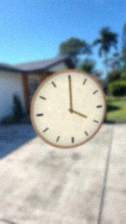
4:00
